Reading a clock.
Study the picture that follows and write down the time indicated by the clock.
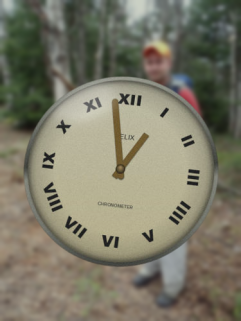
12:58
